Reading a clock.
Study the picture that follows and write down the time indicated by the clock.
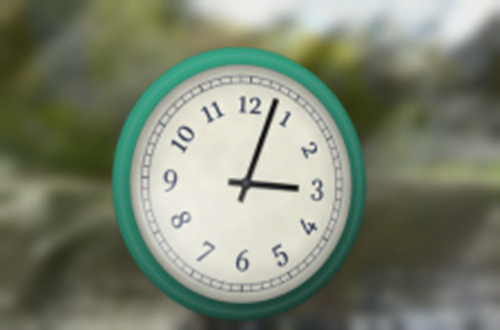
3:03
